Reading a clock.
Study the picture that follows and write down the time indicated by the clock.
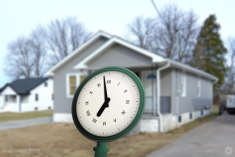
6:58
